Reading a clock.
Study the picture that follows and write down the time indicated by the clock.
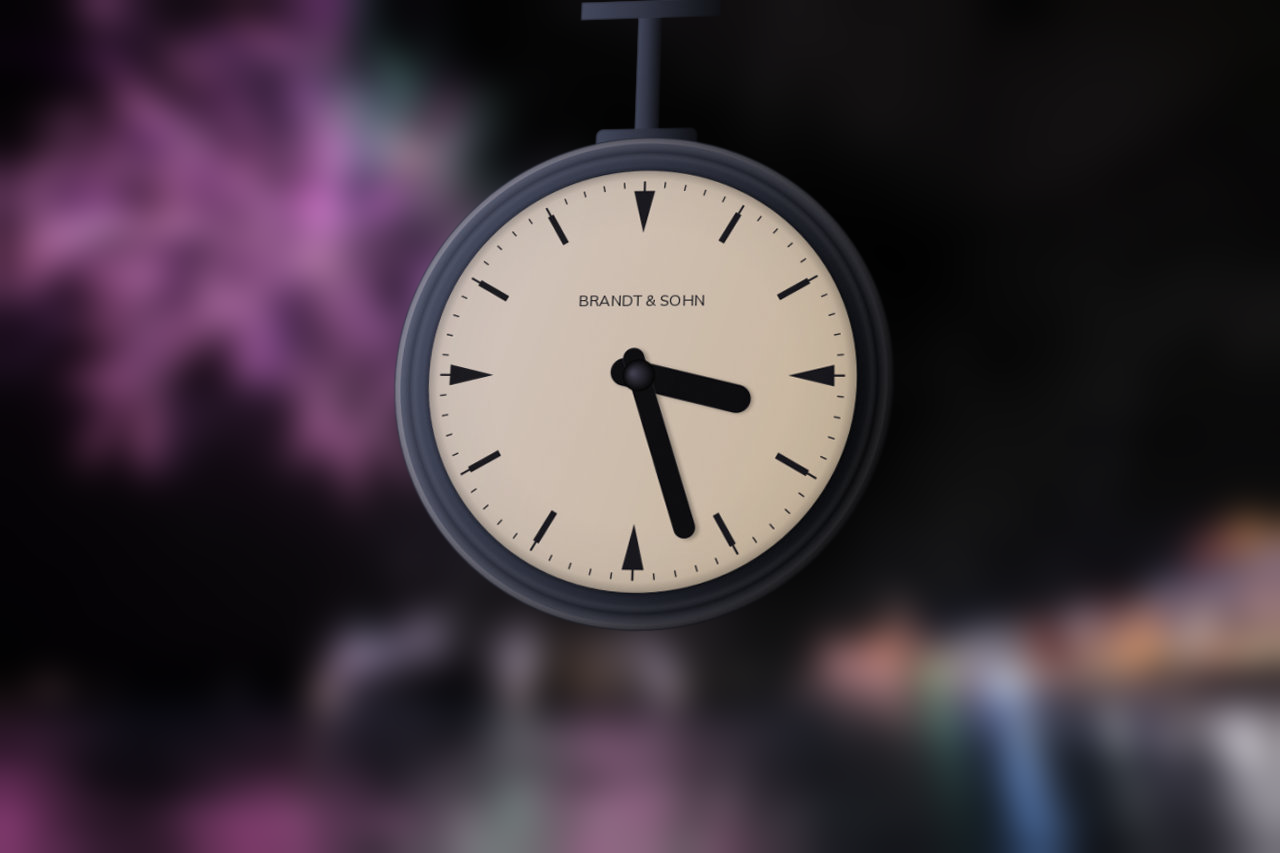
3:27
